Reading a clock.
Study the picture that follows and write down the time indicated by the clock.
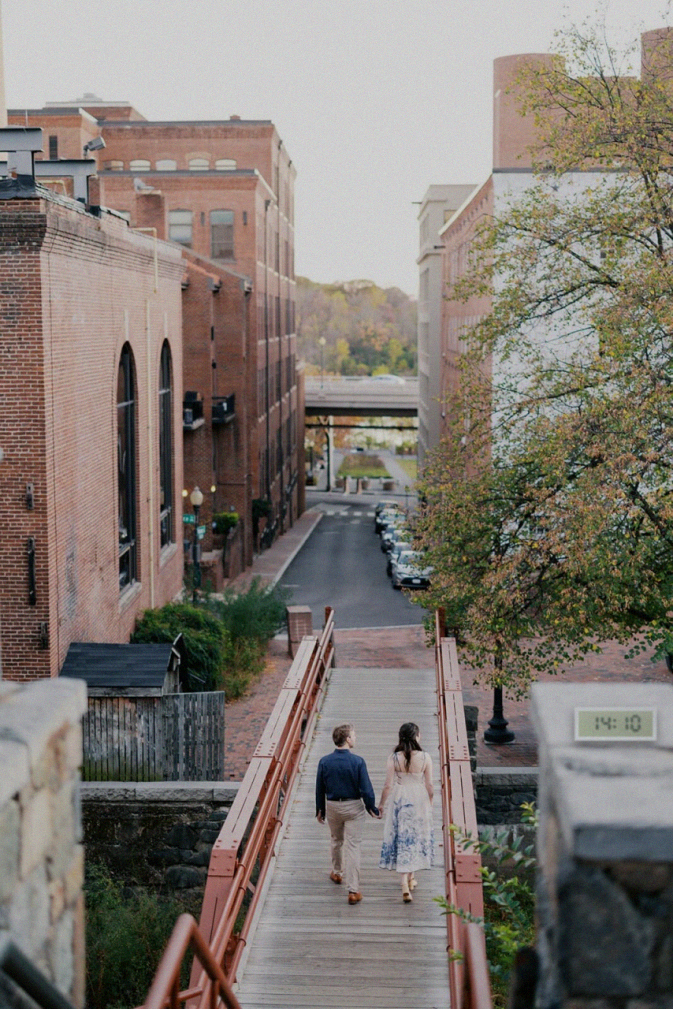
14:10
